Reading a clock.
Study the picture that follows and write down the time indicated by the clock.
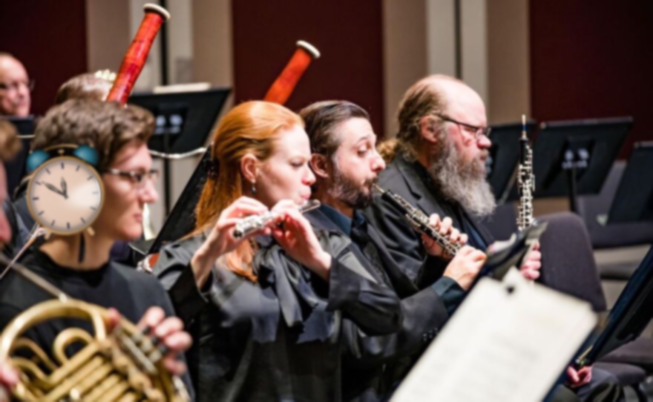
11:51
